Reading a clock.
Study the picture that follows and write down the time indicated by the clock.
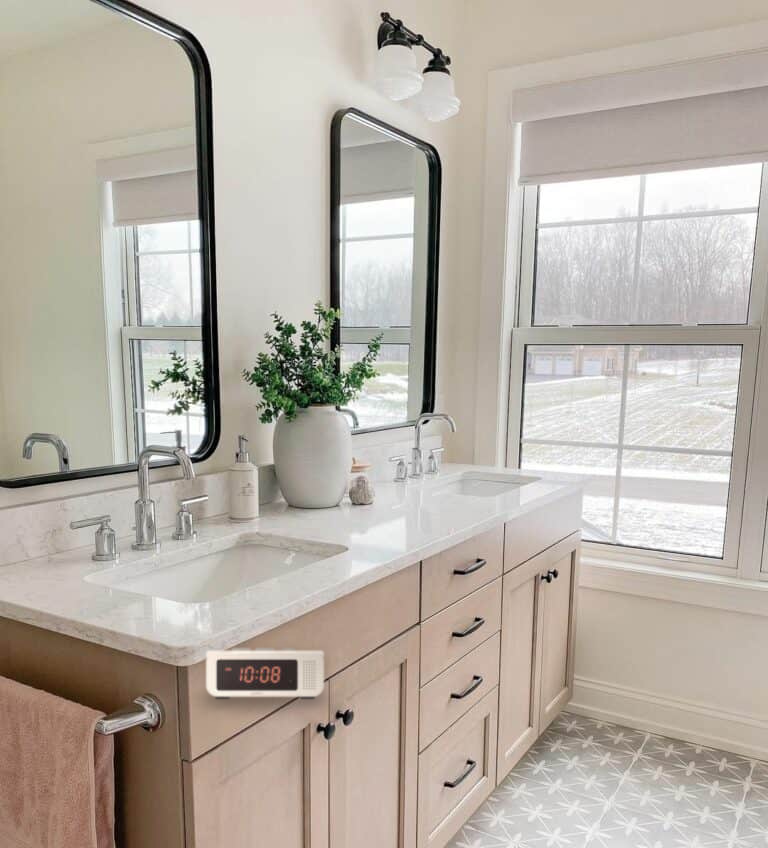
10:08
